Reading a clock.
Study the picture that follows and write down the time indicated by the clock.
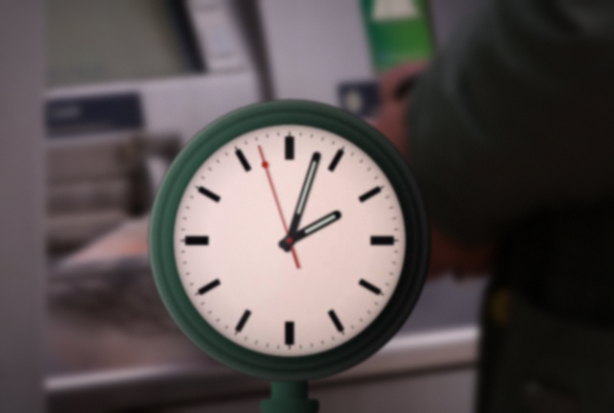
2:02:57
